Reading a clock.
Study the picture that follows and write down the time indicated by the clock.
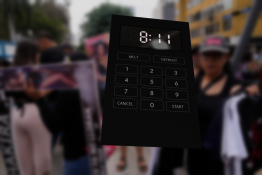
8:11
